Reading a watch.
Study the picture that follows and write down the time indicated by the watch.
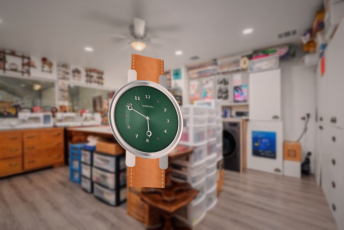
5:49
